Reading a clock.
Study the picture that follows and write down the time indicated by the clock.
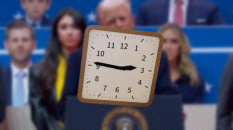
2:46
